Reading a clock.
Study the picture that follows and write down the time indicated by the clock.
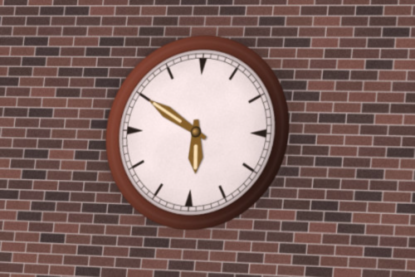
5:50
